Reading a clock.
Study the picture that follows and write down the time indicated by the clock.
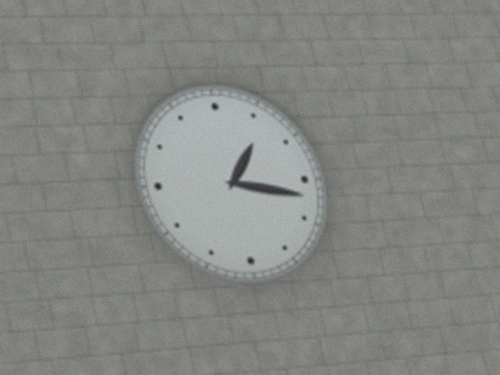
1:17
